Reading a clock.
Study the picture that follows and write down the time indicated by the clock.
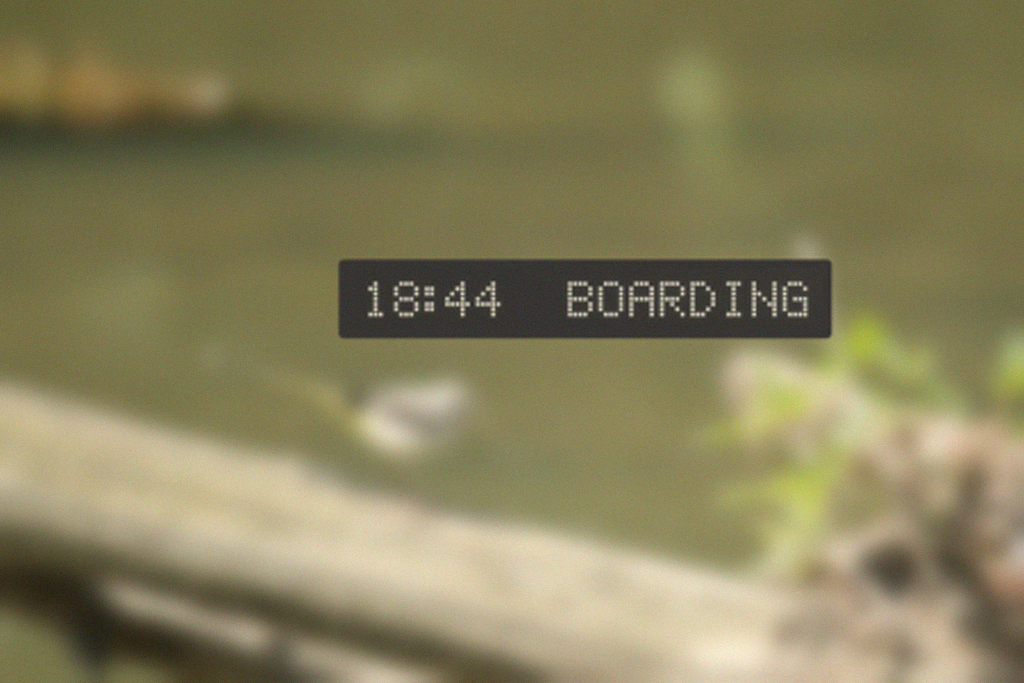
18:44
